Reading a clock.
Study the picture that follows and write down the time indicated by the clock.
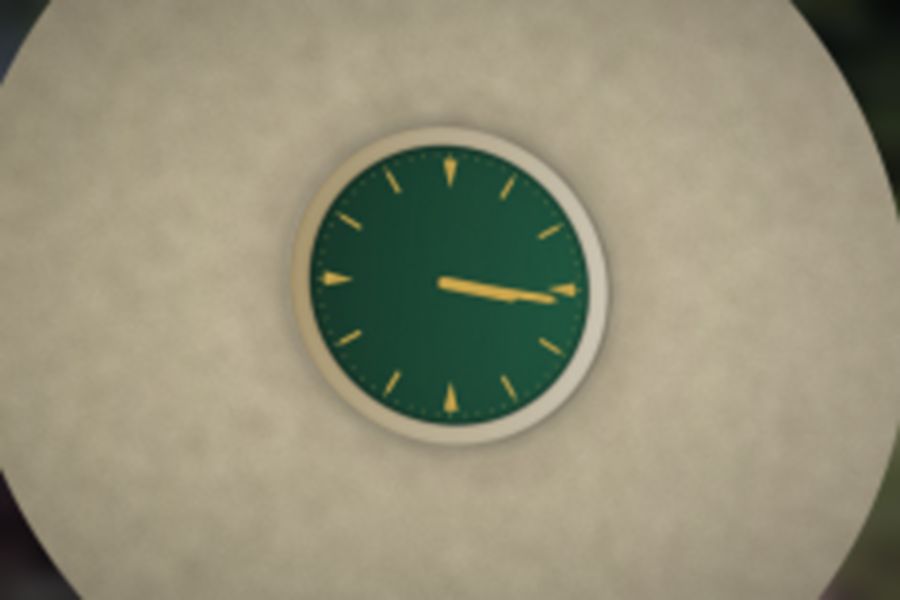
3:16
